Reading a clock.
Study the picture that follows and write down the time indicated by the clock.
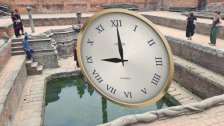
9:00
